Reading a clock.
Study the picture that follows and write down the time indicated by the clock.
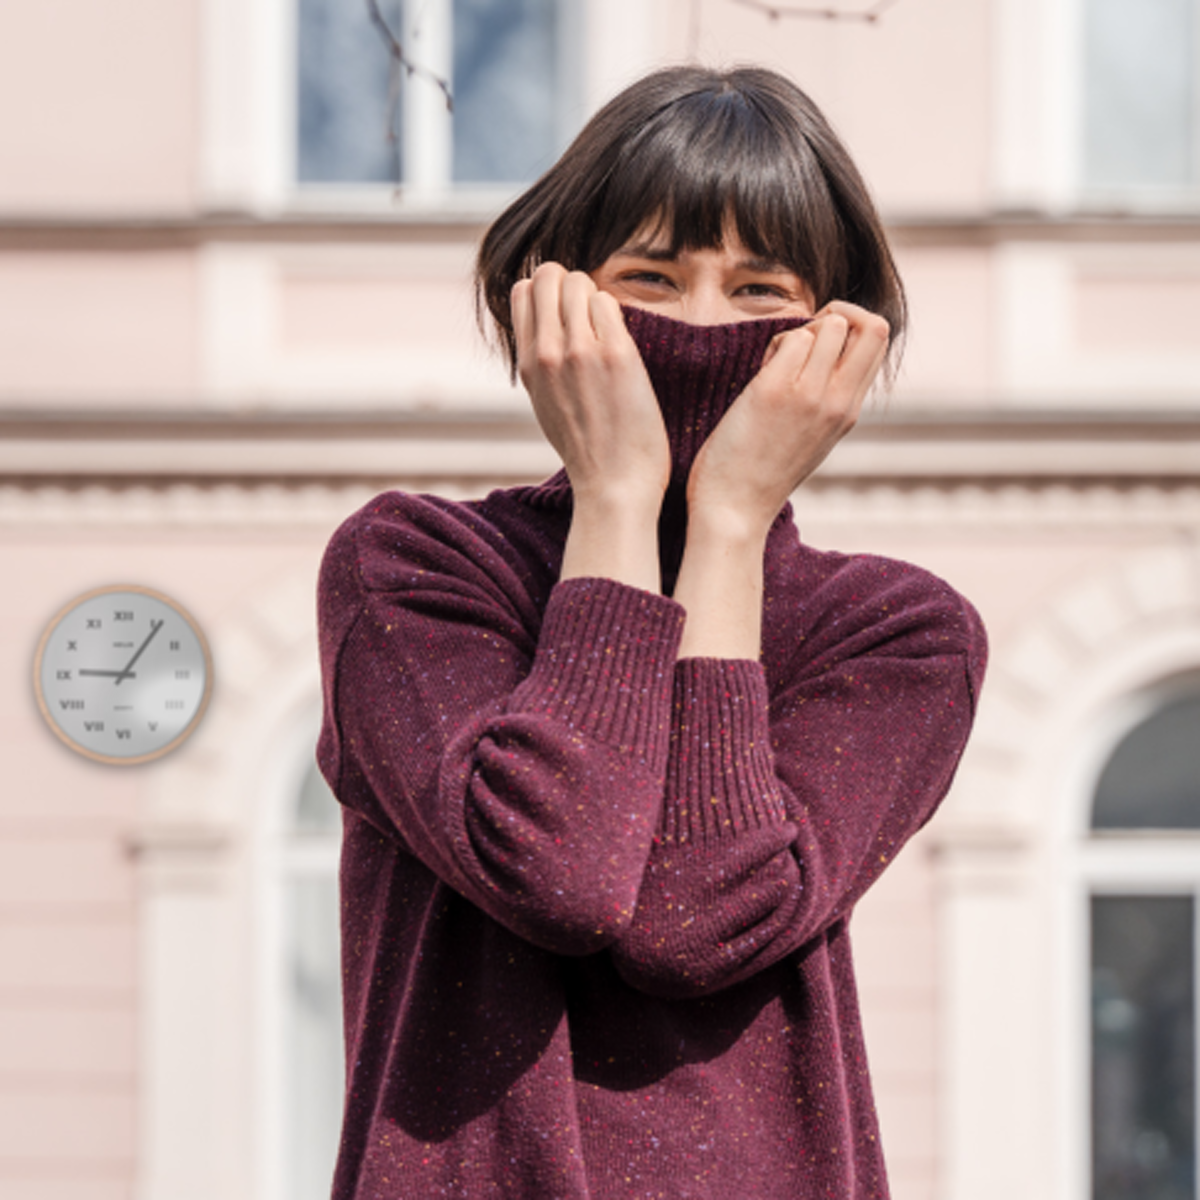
9:06
